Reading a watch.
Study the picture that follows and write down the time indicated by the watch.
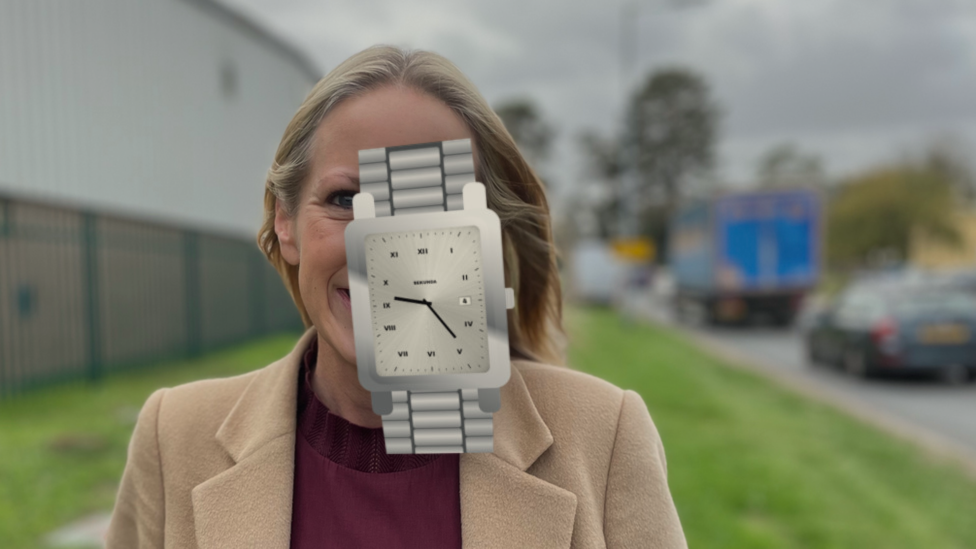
9:24
